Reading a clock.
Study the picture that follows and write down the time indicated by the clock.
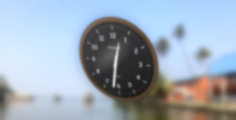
12:32
